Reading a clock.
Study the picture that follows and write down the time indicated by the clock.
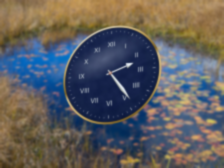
2:24
